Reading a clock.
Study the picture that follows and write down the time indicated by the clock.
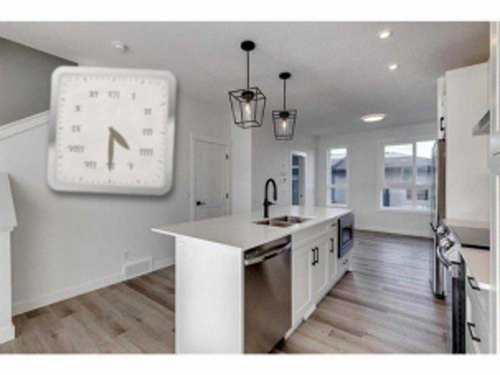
4:30
